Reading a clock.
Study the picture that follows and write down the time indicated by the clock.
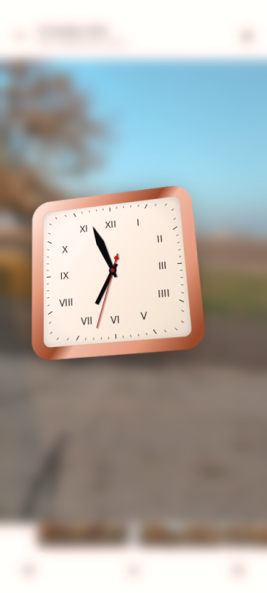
6:56:33
